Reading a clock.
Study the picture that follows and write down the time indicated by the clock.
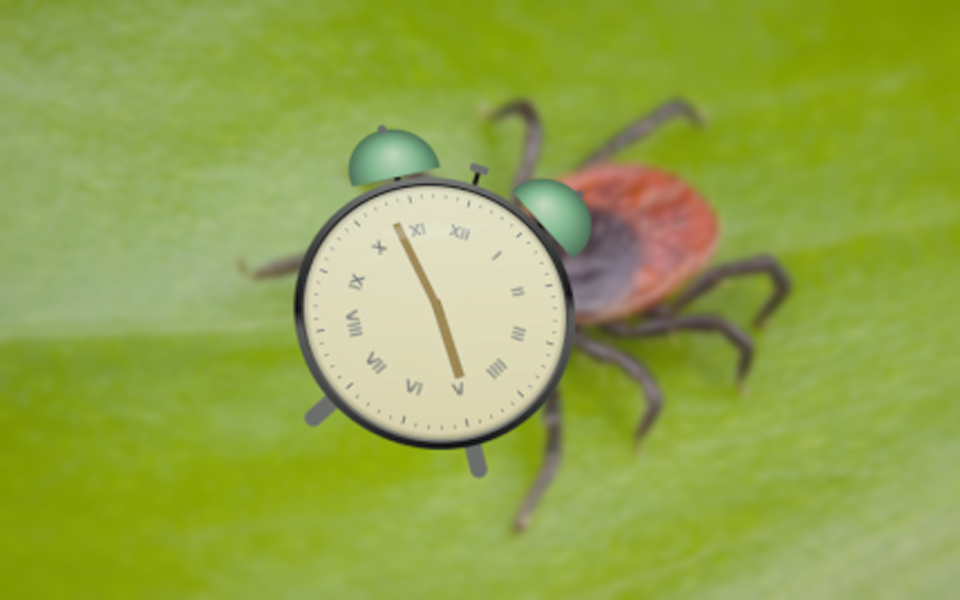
4:53
